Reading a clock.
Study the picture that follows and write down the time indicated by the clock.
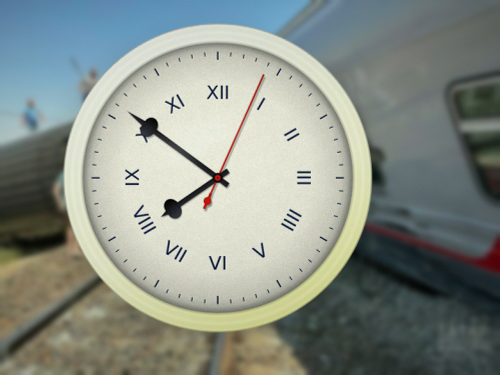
7:51:04
